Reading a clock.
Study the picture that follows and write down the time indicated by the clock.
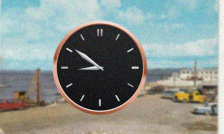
8:51
